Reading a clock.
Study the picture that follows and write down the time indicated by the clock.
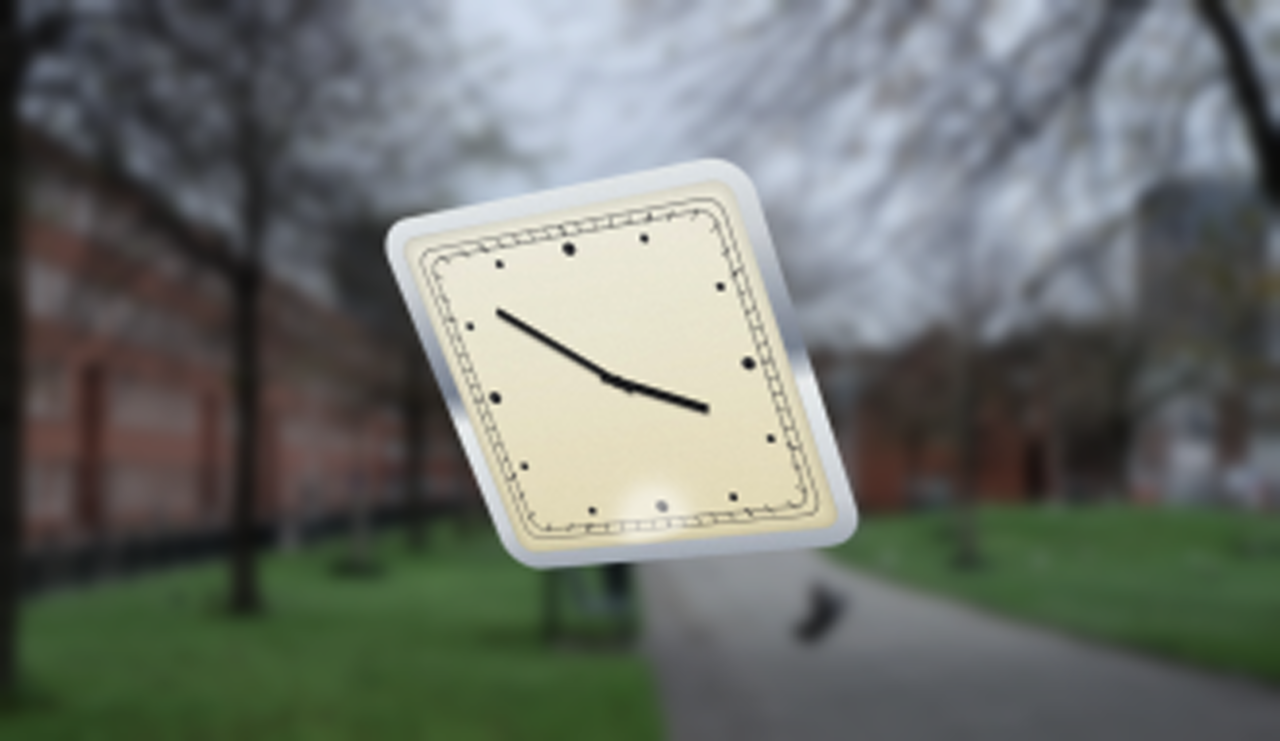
3:52
